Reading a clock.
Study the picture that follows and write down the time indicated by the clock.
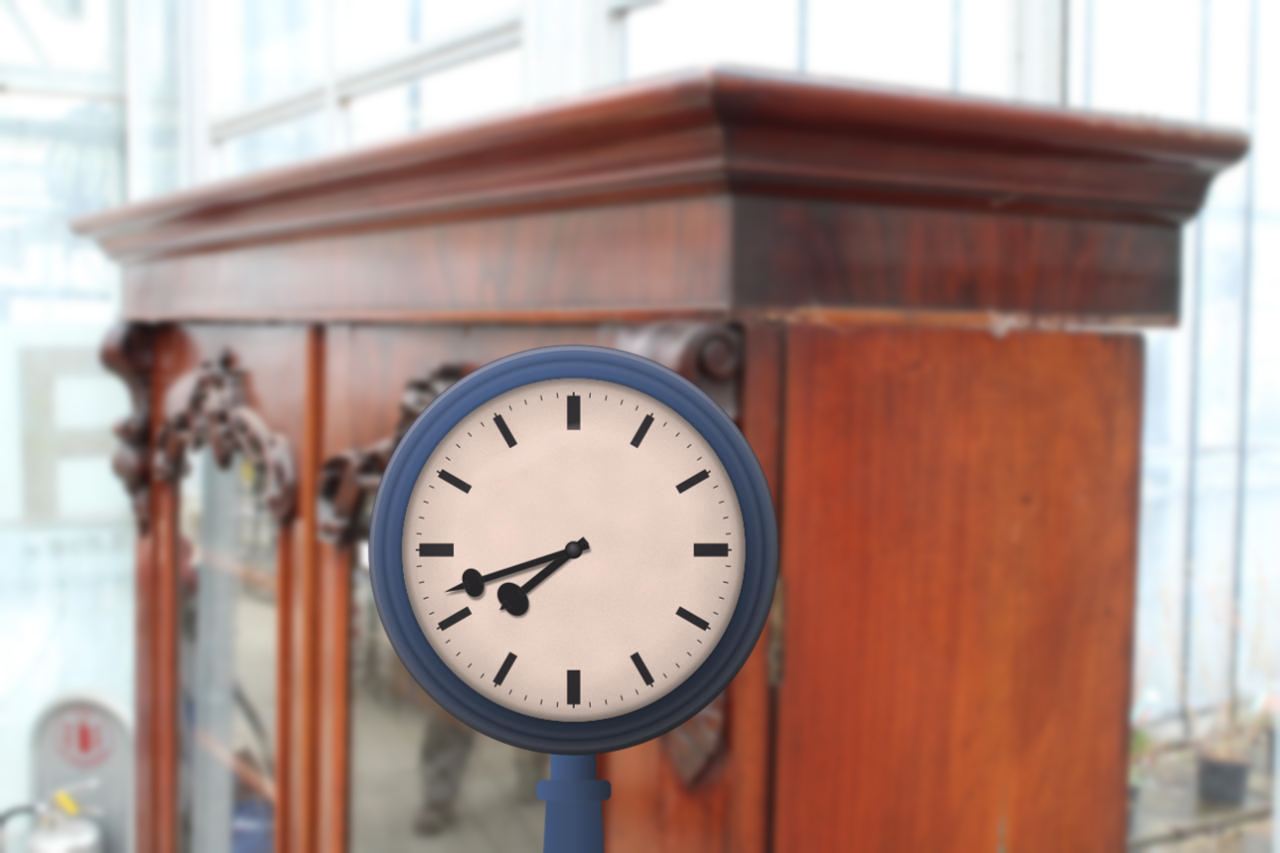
7:42
